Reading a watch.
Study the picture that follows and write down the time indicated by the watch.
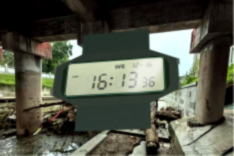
16:13:36
